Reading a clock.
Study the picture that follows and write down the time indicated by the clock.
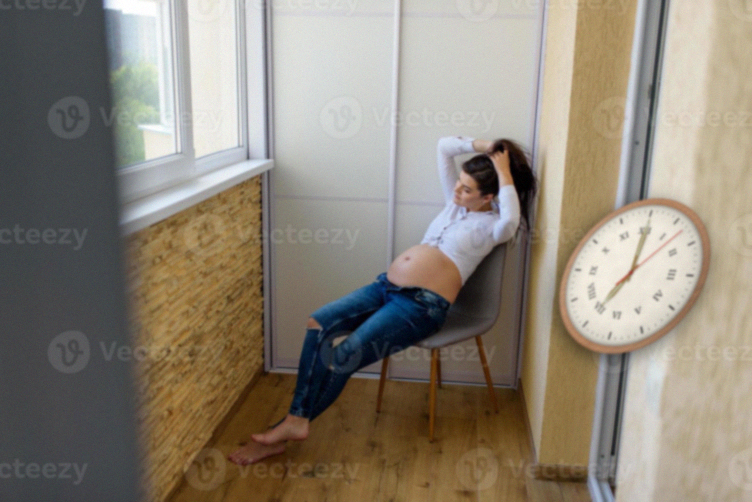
7:00:07
